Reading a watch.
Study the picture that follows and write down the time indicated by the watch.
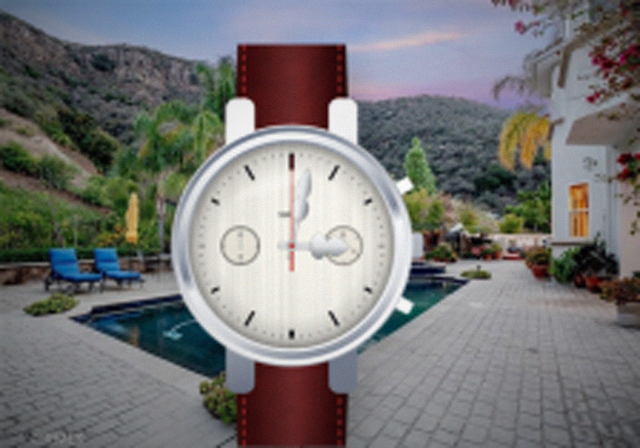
3:02
